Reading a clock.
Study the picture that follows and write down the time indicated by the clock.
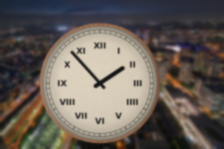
1:53
